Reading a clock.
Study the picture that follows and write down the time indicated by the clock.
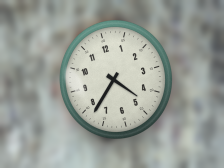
4:38
